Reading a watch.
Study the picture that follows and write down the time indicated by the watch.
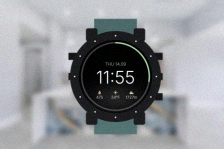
11:55
